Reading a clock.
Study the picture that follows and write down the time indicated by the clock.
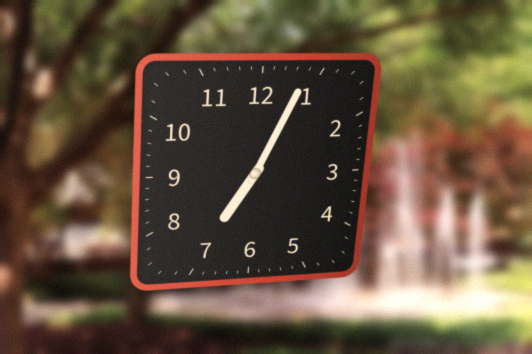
7:04
